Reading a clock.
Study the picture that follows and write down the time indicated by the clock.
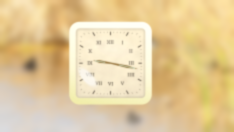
9:17
